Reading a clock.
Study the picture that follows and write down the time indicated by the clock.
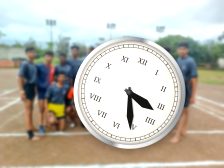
3:26
